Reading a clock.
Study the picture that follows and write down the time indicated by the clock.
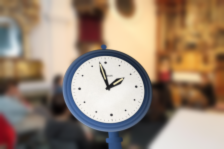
1:58
